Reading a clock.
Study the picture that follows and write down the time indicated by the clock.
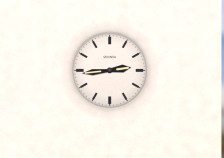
2:44
